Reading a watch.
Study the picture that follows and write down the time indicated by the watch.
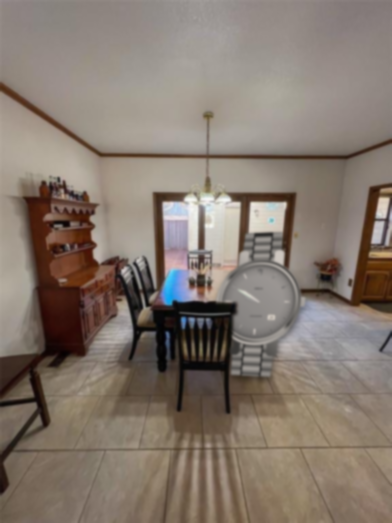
9:50
